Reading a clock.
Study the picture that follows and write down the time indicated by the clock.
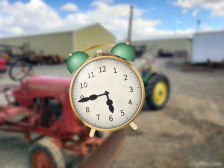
5:44
